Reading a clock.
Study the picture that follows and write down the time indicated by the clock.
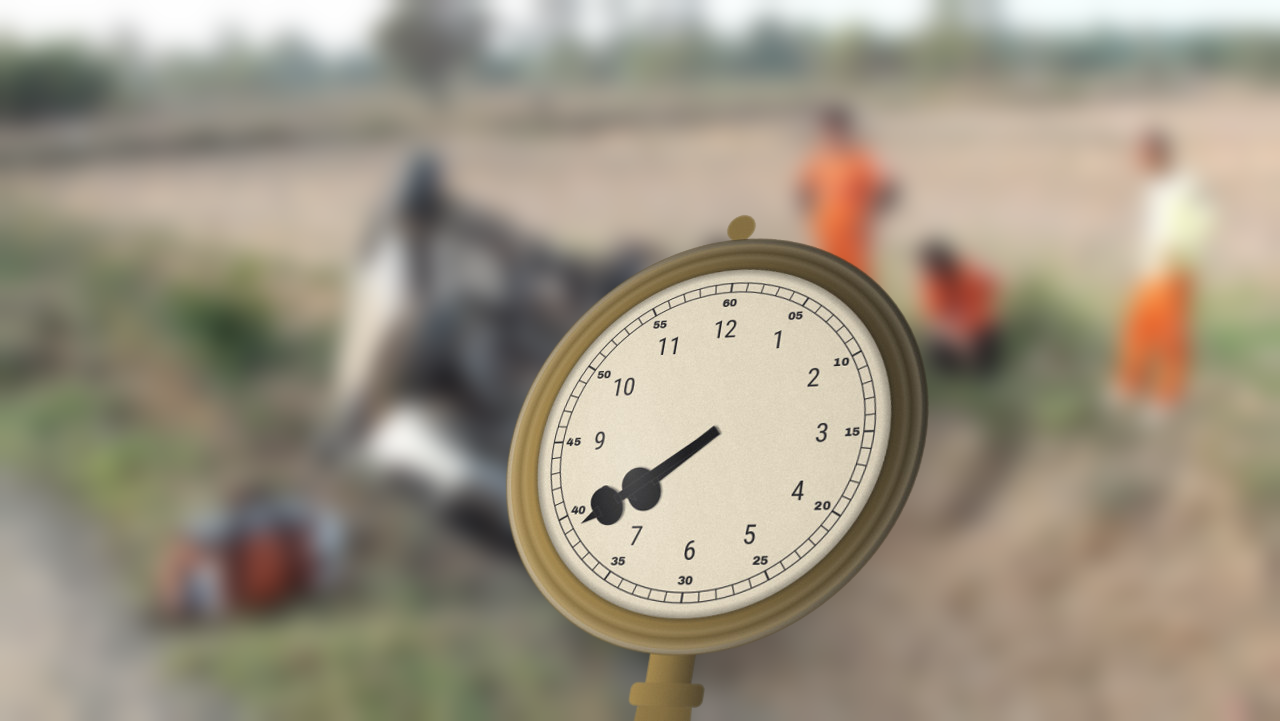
7:39
